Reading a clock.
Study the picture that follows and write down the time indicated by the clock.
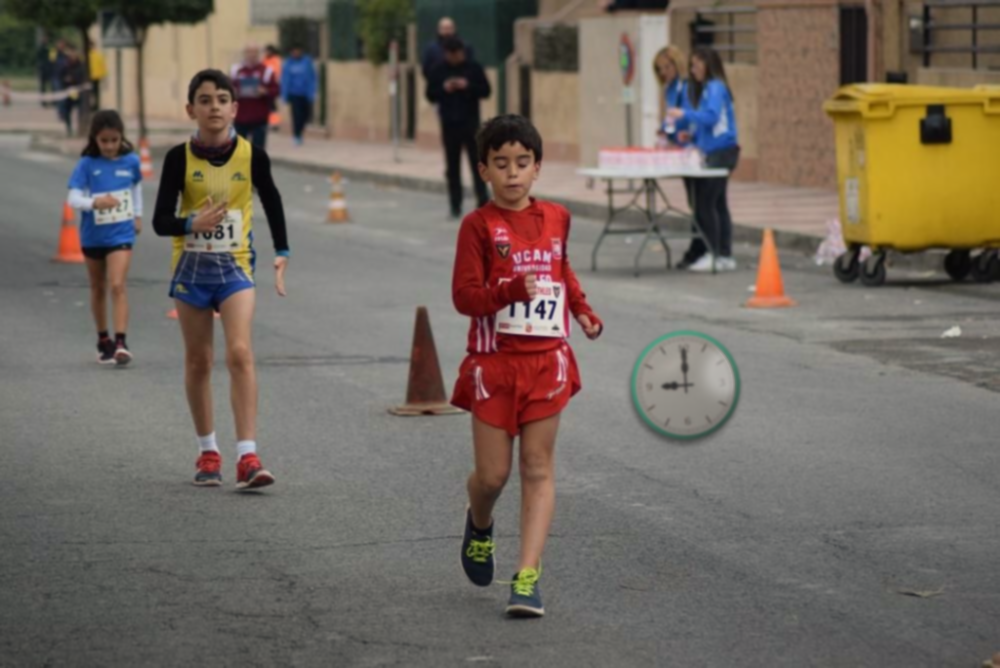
9:00
